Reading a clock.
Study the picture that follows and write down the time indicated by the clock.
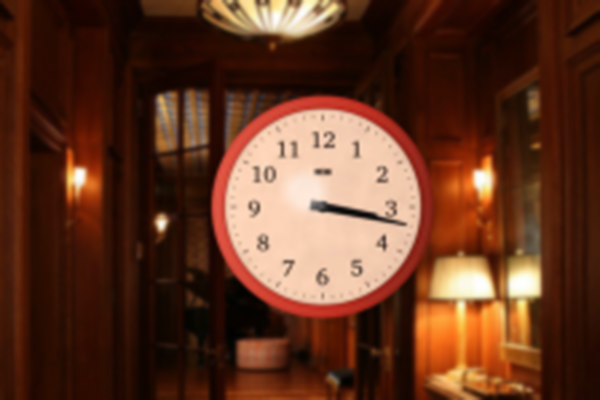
3:17
